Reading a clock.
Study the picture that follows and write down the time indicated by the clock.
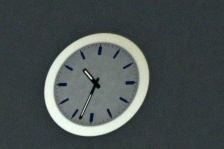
10:33
